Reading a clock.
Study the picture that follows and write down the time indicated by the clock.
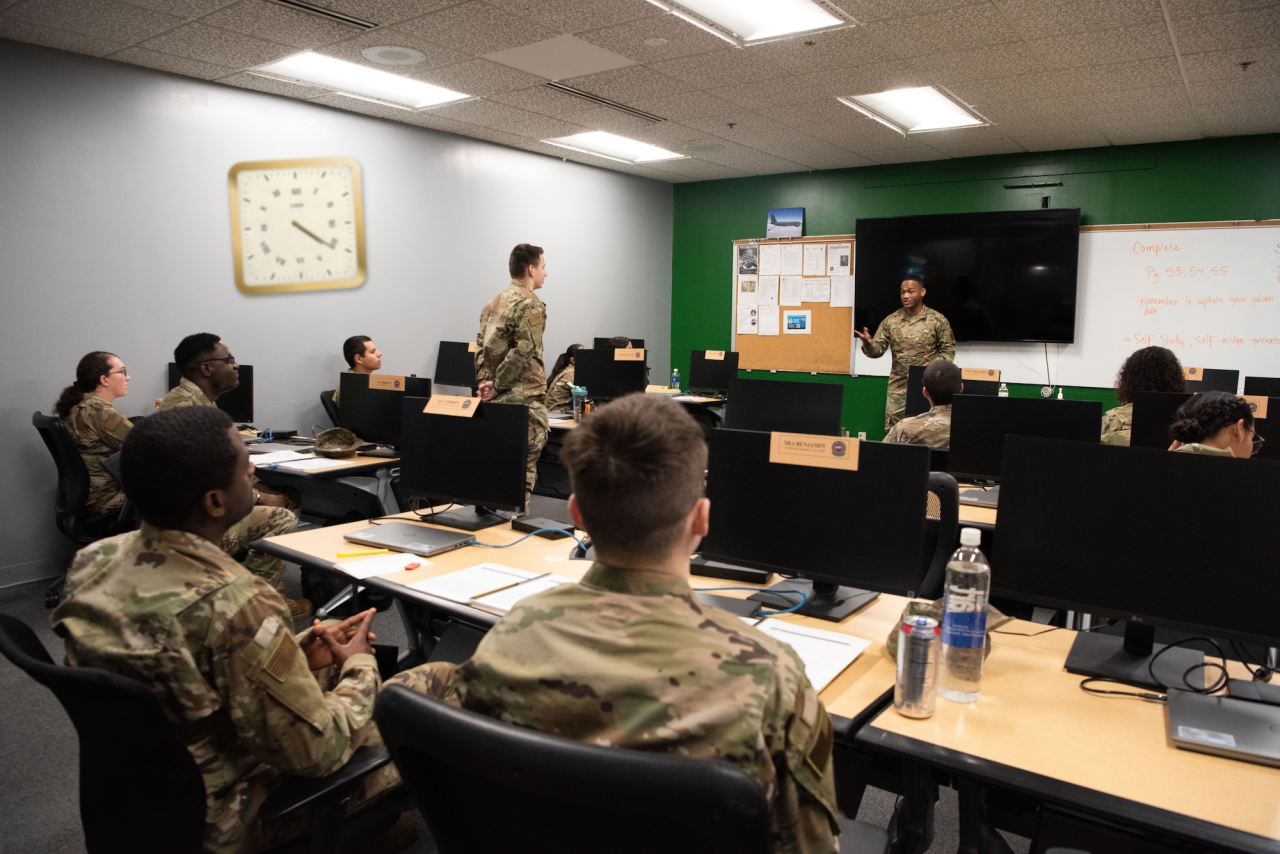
4:21
